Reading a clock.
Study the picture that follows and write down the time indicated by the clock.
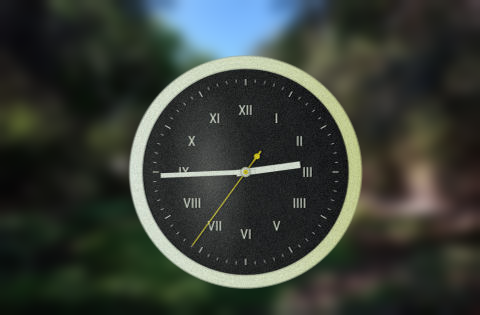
2:44:36
